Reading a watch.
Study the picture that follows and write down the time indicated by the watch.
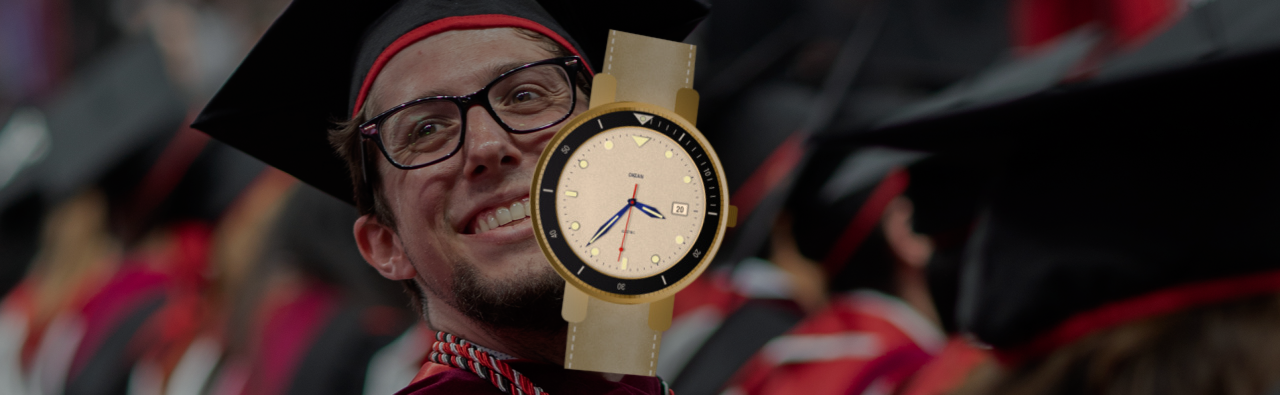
3:36:31
